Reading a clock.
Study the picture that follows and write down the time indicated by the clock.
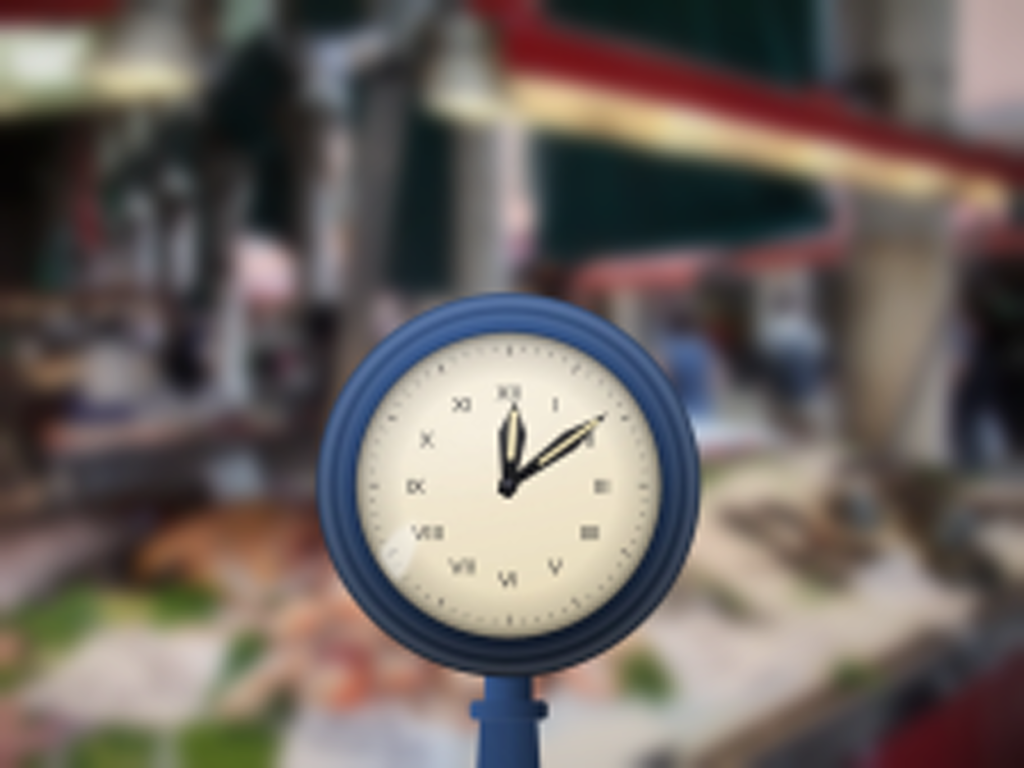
12:09
